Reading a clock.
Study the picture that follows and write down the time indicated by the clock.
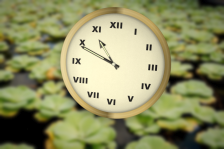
10:49
